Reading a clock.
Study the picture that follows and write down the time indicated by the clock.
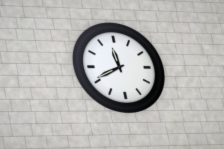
11:41
